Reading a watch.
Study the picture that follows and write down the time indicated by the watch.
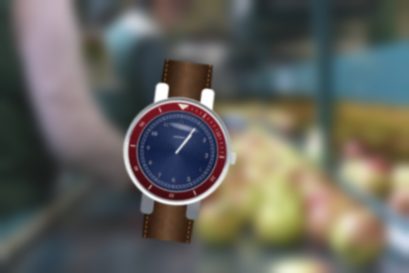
1:05
